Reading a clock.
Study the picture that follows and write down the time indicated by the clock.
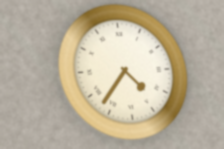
4:37
